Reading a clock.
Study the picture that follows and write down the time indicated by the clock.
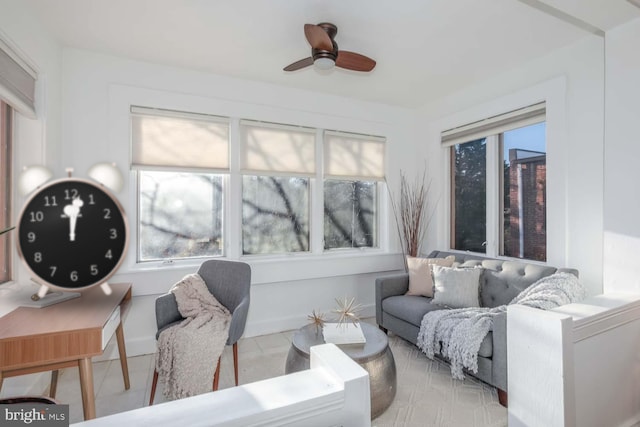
12:02
